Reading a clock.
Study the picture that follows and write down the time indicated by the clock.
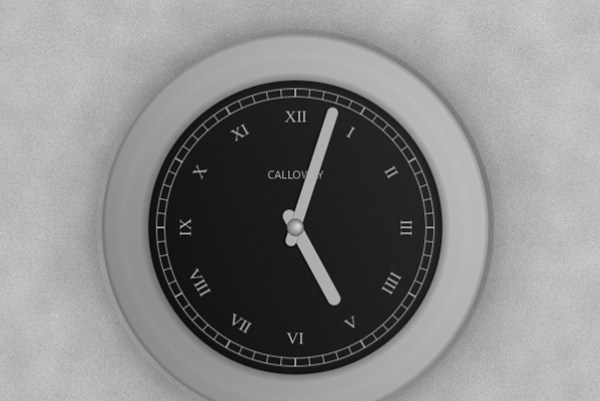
5:03
